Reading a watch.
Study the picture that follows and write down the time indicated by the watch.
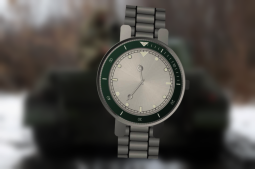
11:36
